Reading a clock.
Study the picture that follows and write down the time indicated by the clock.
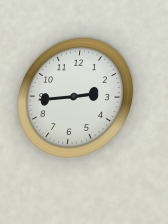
2:44
